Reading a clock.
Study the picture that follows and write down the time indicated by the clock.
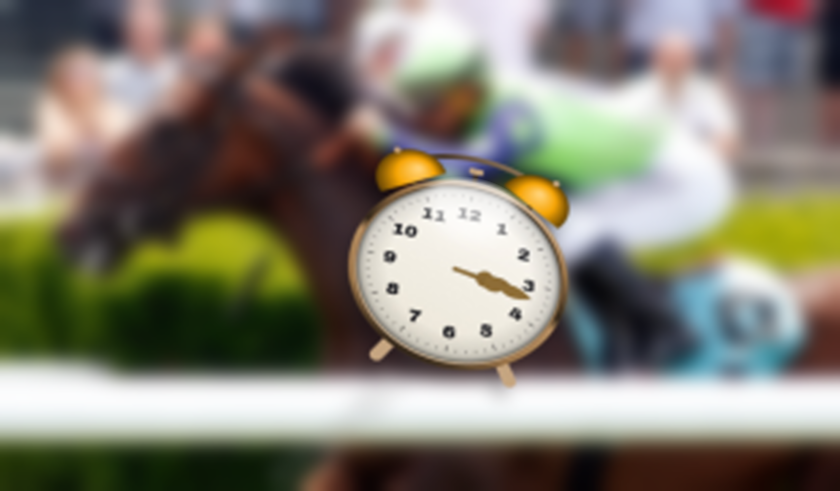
3:17
